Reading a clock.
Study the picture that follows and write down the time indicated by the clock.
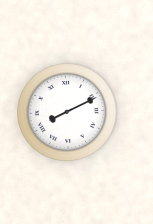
8:11
